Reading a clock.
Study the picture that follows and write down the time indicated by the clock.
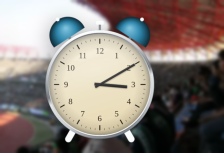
3:10
